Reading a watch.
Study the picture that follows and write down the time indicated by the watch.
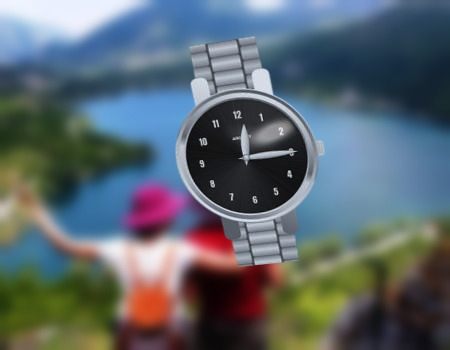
12:15
